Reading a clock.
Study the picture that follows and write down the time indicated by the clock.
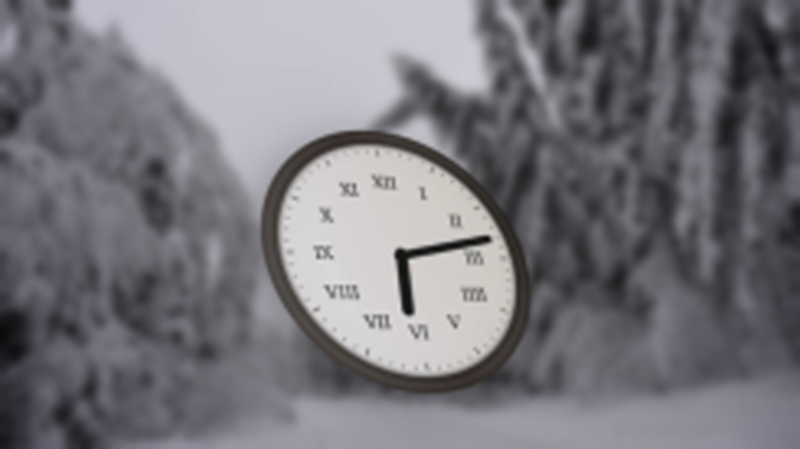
6:13
